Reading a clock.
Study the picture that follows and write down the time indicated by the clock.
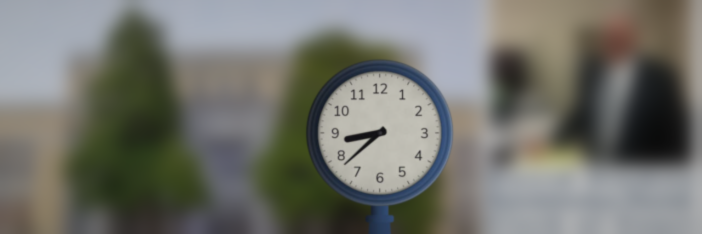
8:38
